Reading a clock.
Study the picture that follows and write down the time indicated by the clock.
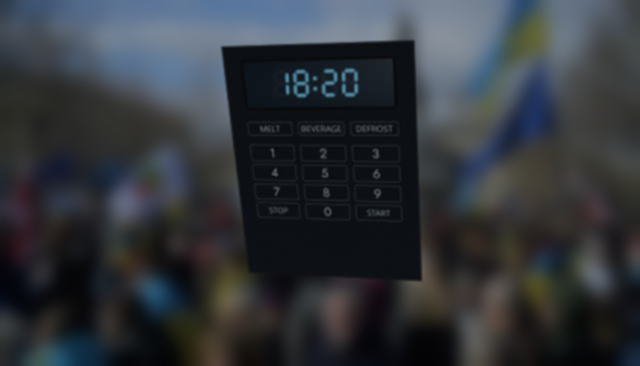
18:20
